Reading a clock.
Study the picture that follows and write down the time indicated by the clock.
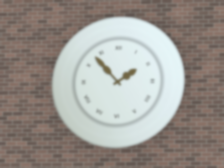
1:53
